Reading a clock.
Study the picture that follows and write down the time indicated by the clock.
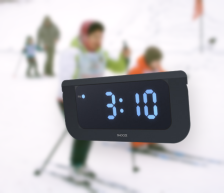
3:10
